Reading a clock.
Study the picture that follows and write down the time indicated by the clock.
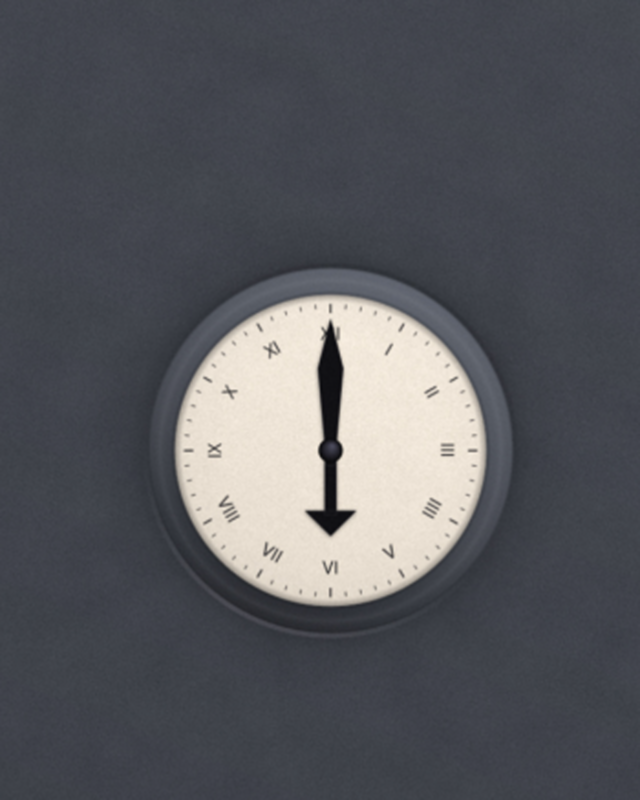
6:00
